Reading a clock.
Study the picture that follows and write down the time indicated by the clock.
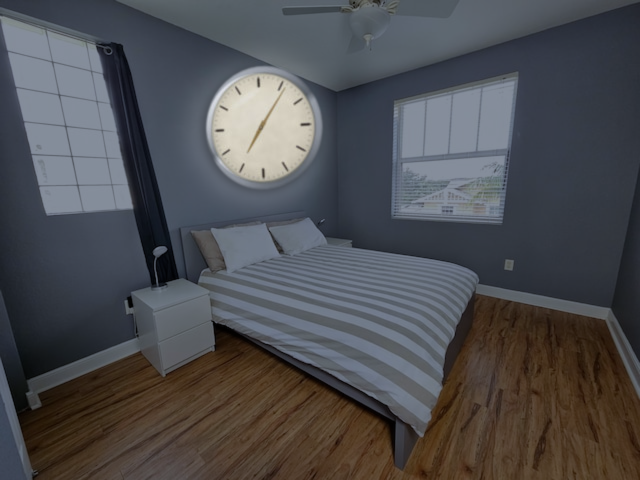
7:06
